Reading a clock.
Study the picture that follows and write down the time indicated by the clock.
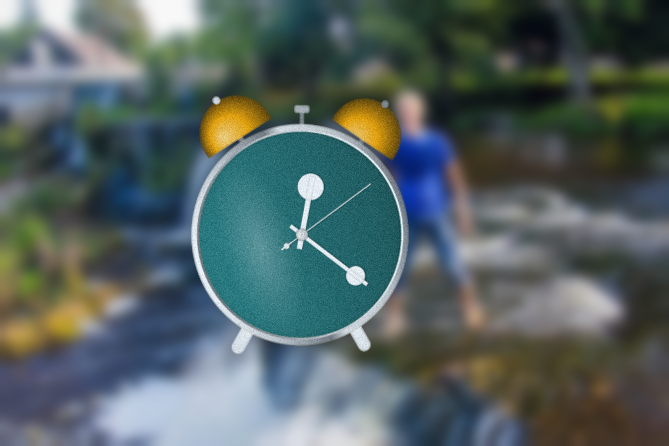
12:21:09
